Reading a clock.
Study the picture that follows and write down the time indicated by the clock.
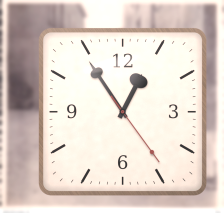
12:54:24
